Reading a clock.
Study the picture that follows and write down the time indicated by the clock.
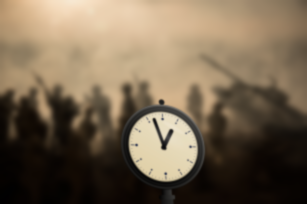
12:57
